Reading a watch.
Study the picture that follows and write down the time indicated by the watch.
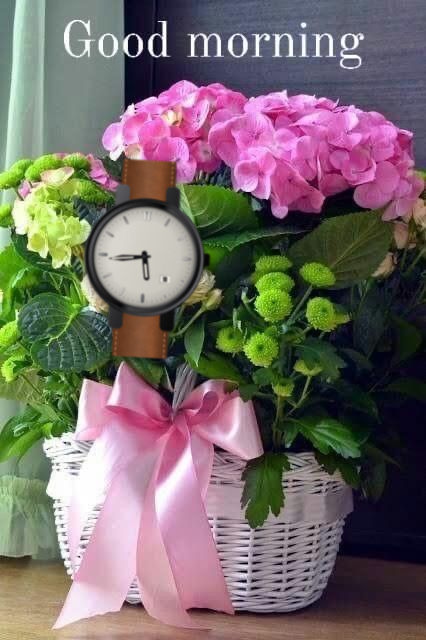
5:44
